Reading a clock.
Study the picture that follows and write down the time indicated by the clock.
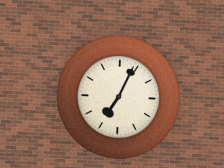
7:04
